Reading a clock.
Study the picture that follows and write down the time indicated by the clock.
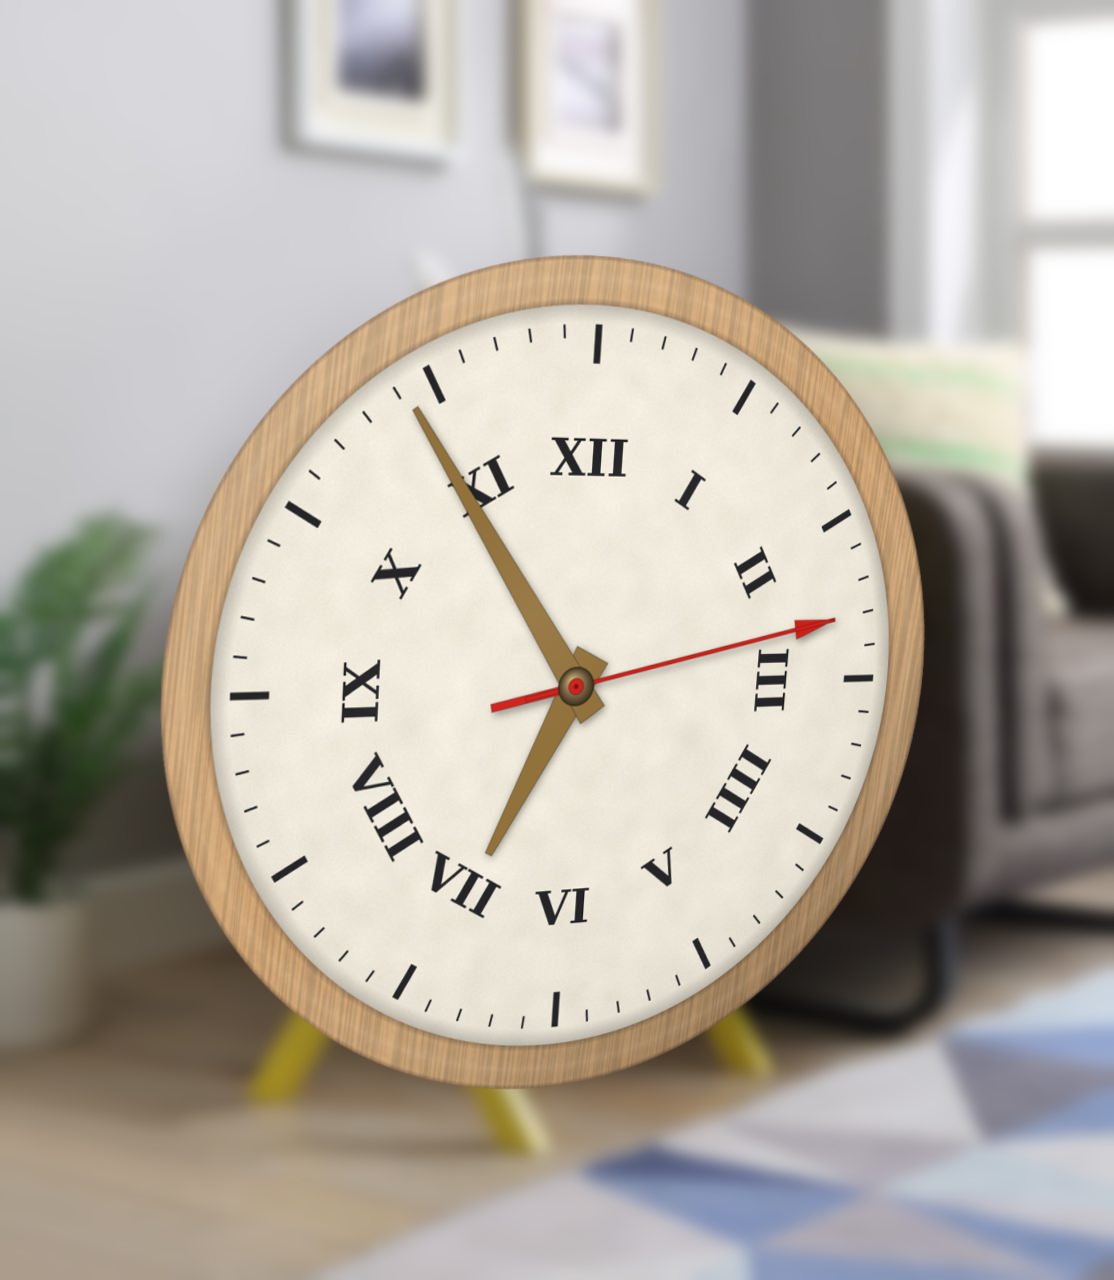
6:54:13
